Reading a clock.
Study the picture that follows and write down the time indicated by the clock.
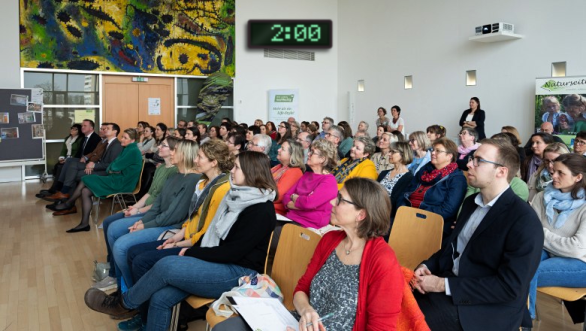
2:00
